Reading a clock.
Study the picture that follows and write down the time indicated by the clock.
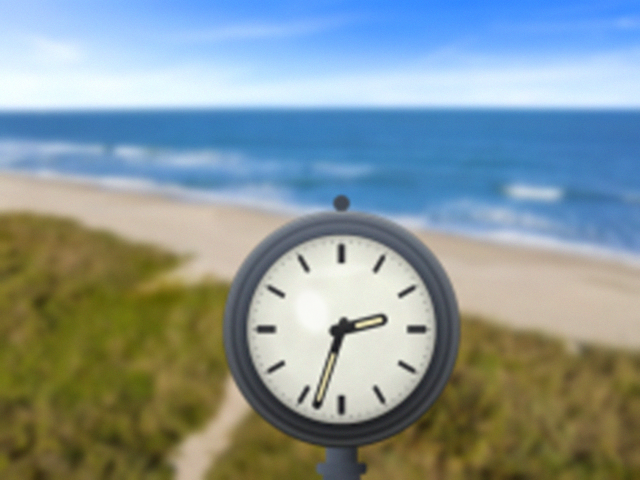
2:33
